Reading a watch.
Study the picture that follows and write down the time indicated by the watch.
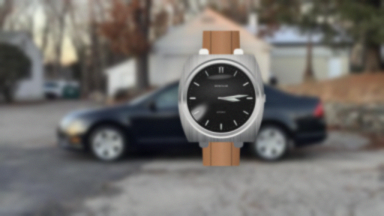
3:14
